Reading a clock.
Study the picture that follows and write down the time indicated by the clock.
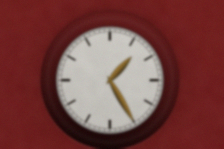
1:25
